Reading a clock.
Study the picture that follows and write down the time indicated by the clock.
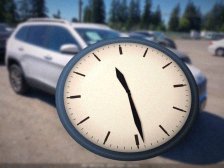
11:29
